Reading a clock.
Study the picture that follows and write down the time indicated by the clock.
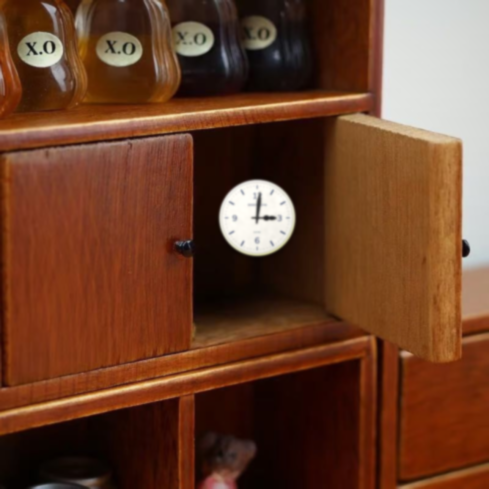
3:01
